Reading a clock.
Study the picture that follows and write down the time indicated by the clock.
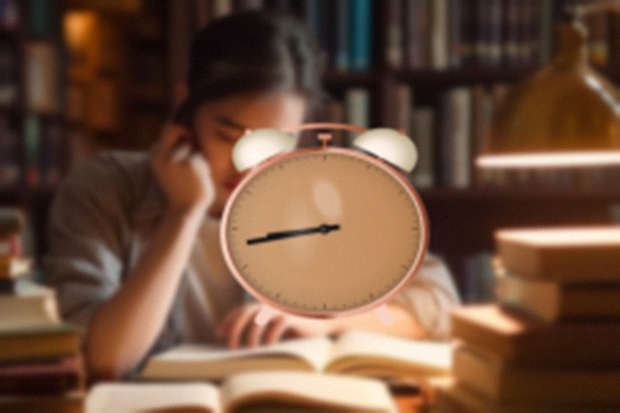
8:43
